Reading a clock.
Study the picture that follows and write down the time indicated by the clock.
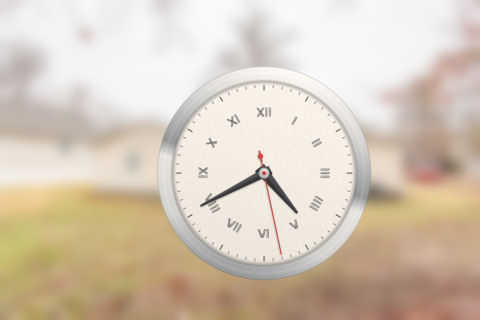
4:40:28
